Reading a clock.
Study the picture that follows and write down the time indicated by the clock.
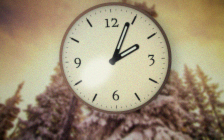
2:04
